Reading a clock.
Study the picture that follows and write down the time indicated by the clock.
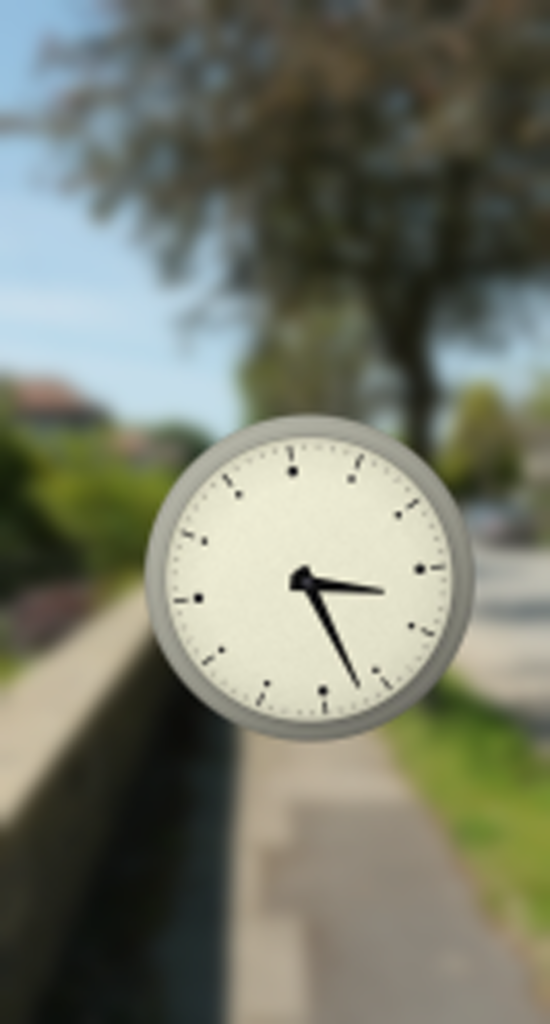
3:27
